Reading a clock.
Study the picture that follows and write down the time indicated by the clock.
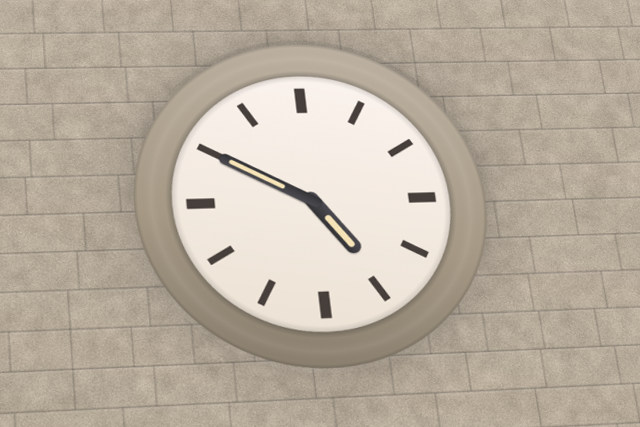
4:50
